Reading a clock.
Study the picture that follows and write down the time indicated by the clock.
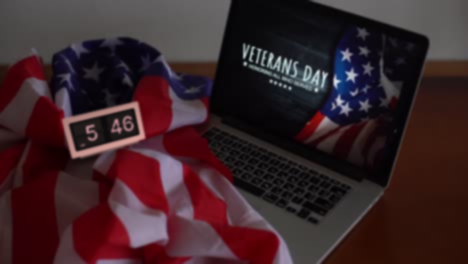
5:46
